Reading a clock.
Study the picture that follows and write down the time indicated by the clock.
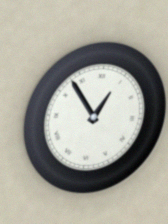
12:53
